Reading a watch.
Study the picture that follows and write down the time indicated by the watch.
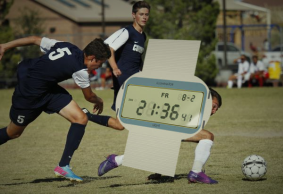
21:36:41
